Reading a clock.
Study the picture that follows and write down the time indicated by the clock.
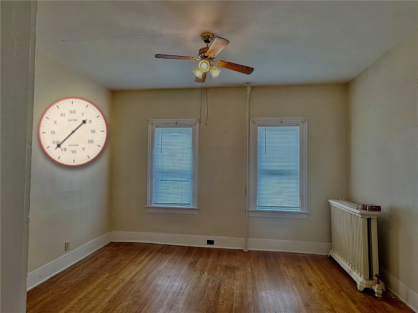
1:38
